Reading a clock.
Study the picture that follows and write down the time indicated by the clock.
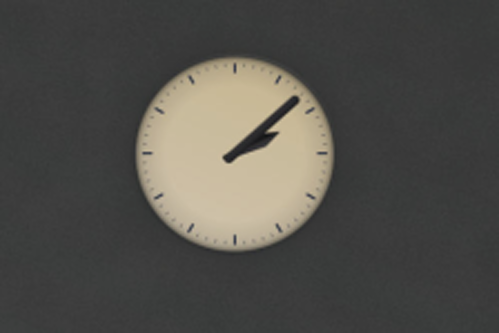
2:08
